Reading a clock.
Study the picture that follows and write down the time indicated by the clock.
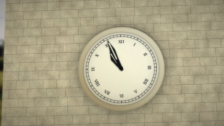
10:56
